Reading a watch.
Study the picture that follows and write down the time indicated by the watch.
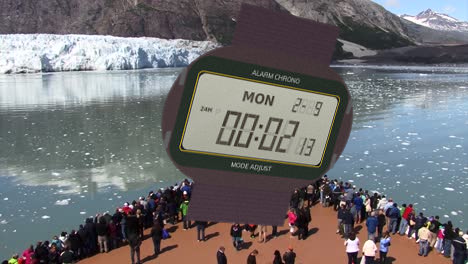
0:02:13
